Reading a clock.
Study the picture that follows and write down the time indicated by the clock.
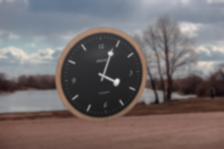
4:04
